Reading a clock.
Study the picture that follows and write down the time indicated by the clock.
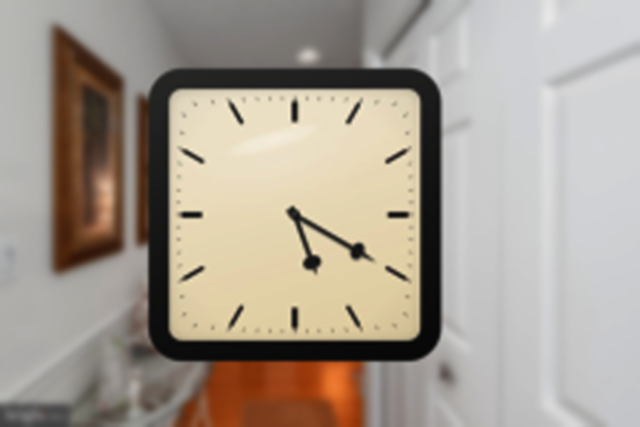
5:20
